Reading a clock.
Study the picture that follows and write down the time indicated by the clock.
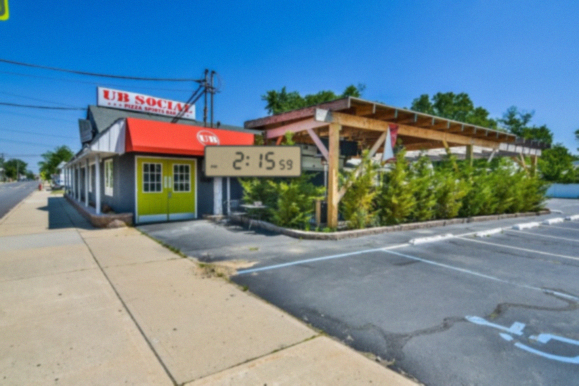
2:15
